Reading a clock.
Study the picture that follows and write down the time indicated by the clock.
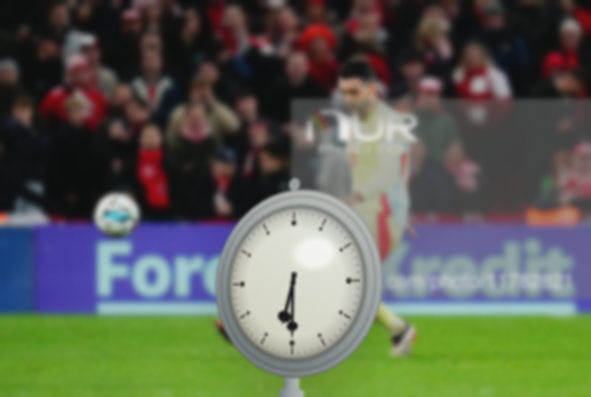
6:30
